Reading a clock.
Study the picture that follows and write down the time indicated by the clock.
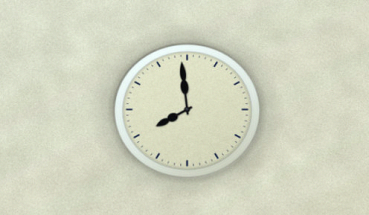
7:59
